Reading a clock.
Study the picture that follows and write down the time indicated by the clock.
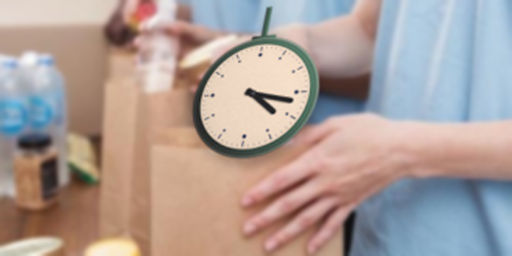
4:17
